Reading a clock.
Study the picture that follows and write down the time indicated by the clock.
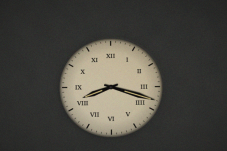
8:18
